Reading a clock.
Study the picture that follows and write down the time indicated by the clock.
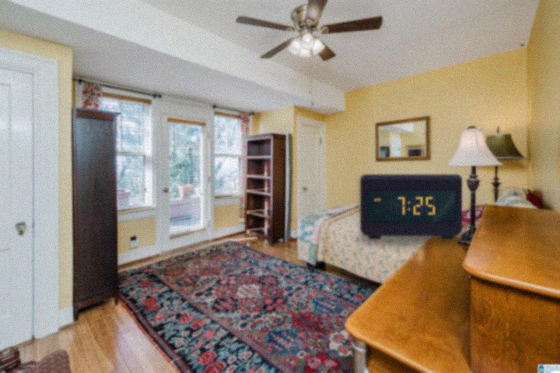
7:25
